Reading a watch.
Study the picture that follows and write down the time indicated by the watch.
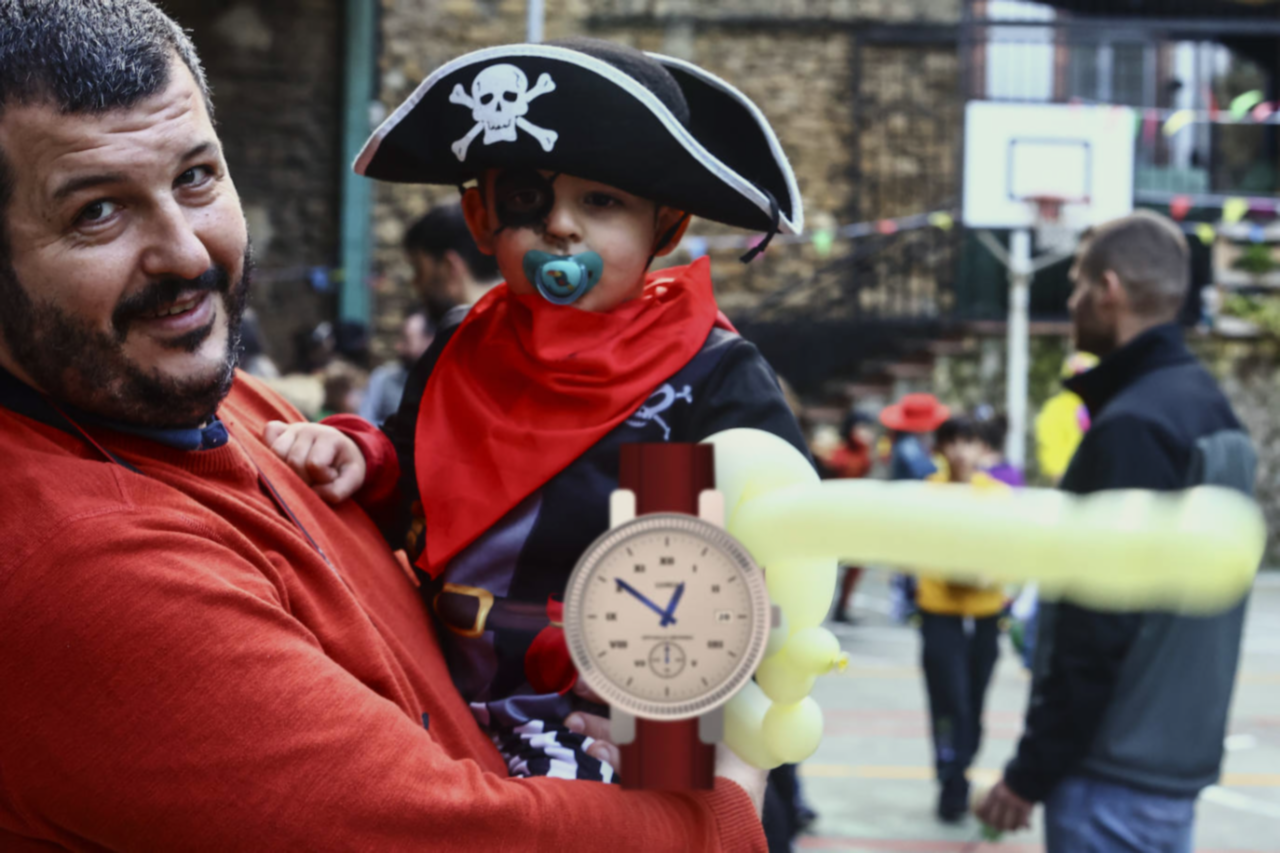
12:51
